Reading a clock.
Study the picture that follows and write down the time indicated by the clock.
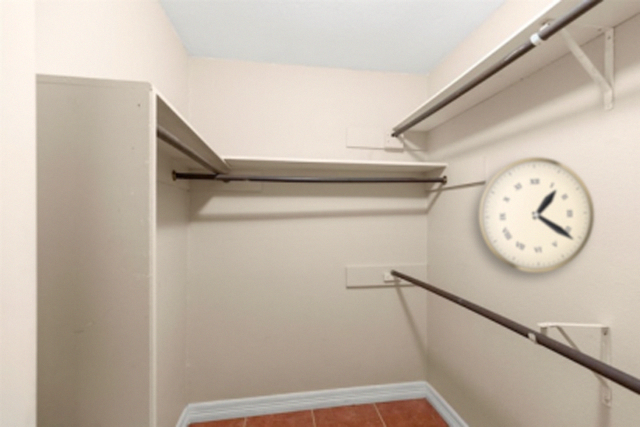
1:21
